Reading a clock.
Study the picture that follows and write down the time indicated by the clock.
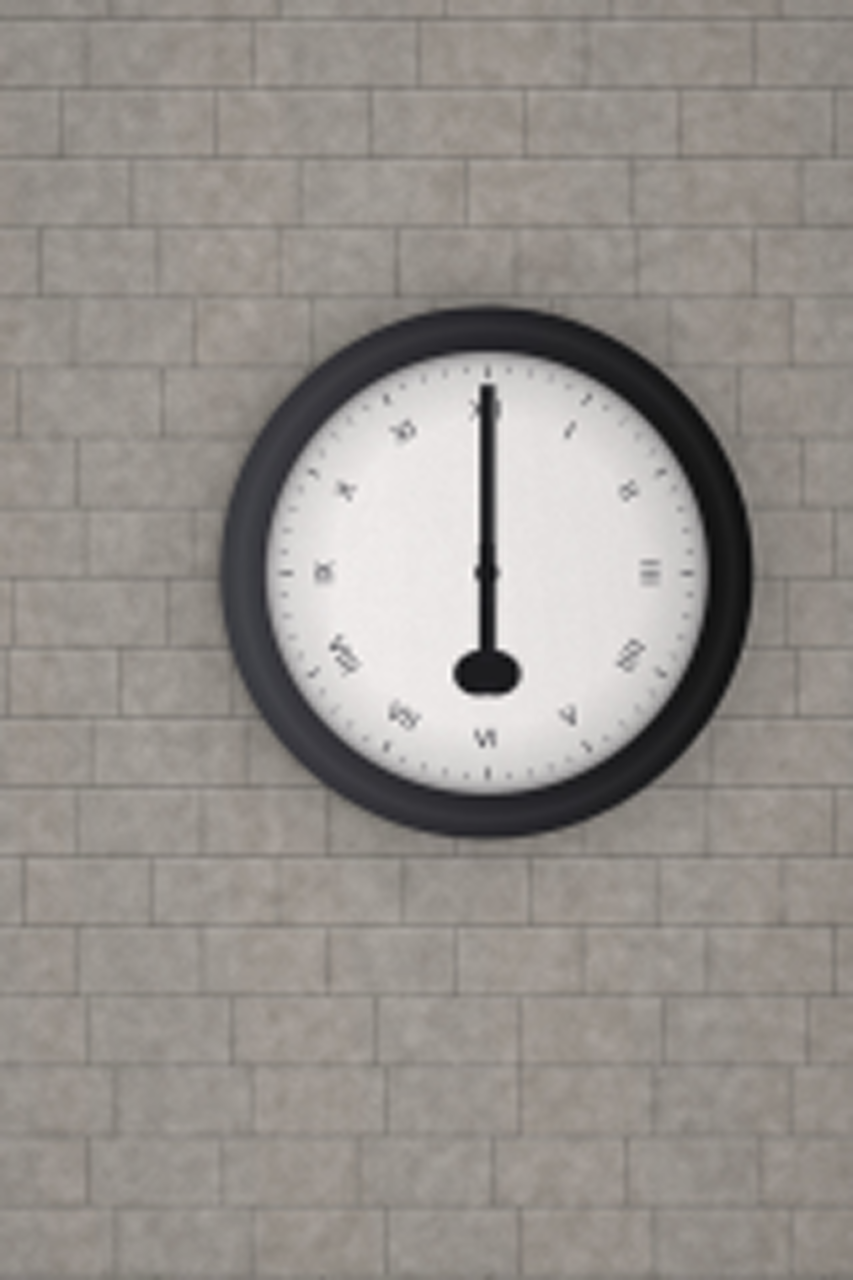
6:00
